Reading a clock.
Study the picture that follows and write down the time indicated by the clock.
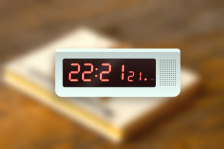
22:21:21
